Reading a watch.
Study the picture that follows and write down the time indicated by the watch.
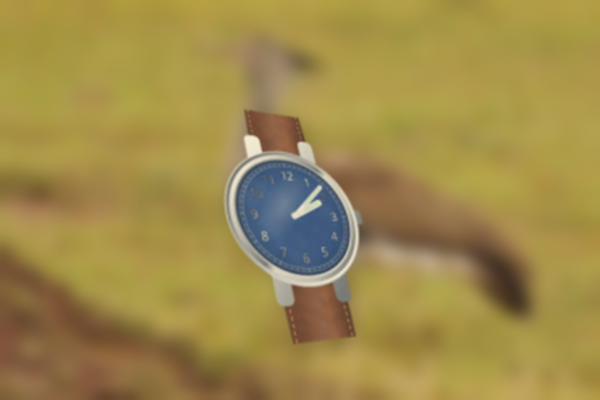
2:08
